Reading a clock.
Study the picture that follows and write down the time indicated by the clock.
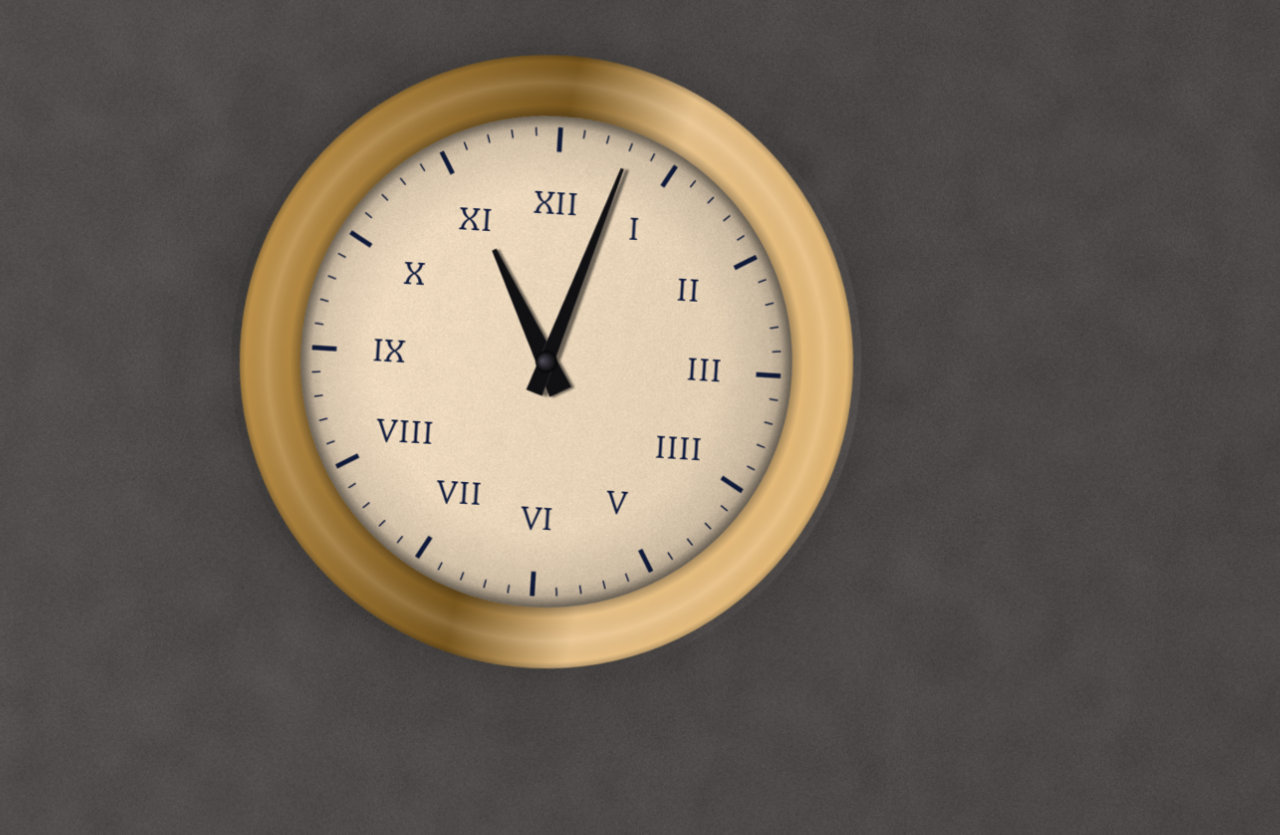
11:03
